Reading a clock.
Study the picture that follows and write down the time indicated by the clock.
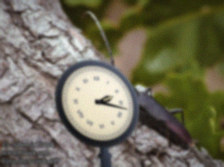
2:17
